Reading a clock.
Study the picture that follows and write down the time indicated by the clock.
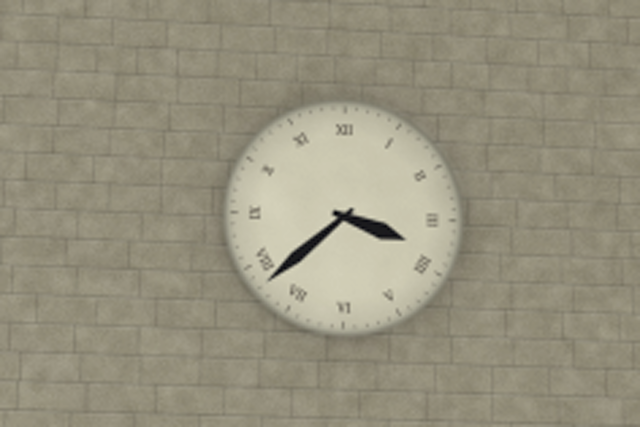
3:38
